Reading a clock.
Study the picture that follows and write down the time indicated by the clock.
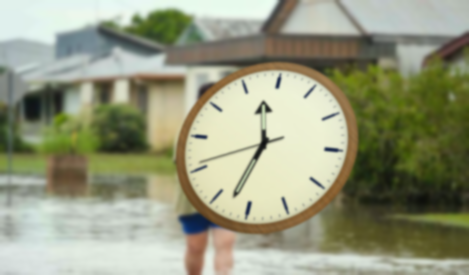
11:32:41
